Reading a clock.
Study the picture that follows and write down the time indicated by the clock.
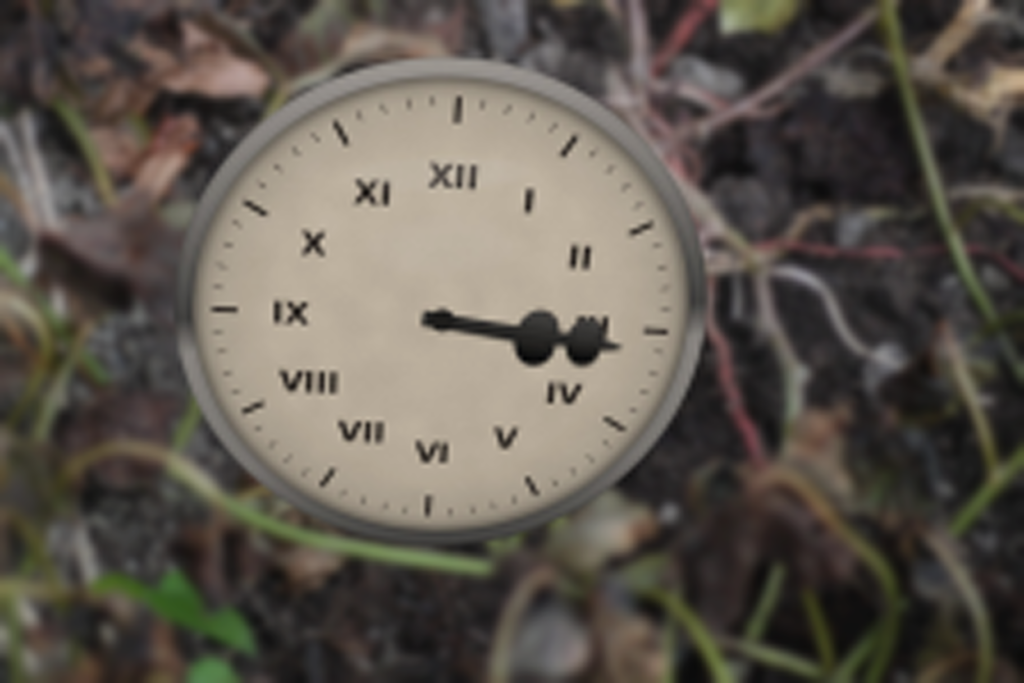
3:16
